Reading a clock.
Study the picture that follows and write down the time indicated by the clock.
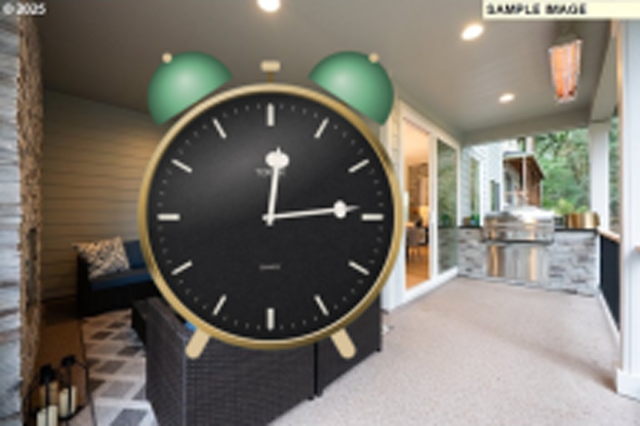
12:14
